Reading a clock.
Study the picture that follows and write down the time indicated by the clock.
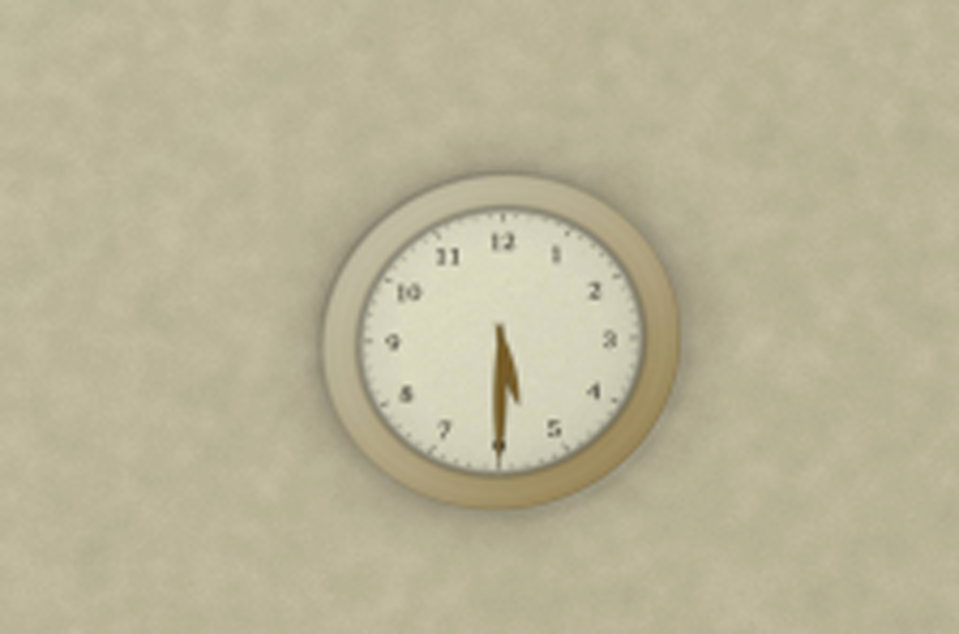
5:30
